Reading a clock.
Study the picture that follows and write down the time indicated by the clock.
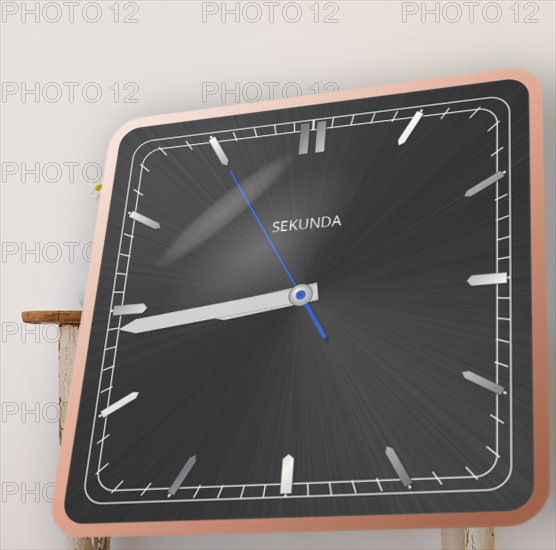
8:43:55
